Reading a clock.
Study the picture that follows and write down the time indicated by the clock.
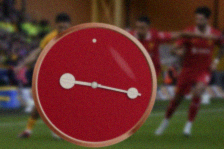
9:17
